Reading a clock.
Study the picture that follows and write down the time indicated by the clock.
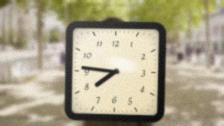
7:46
